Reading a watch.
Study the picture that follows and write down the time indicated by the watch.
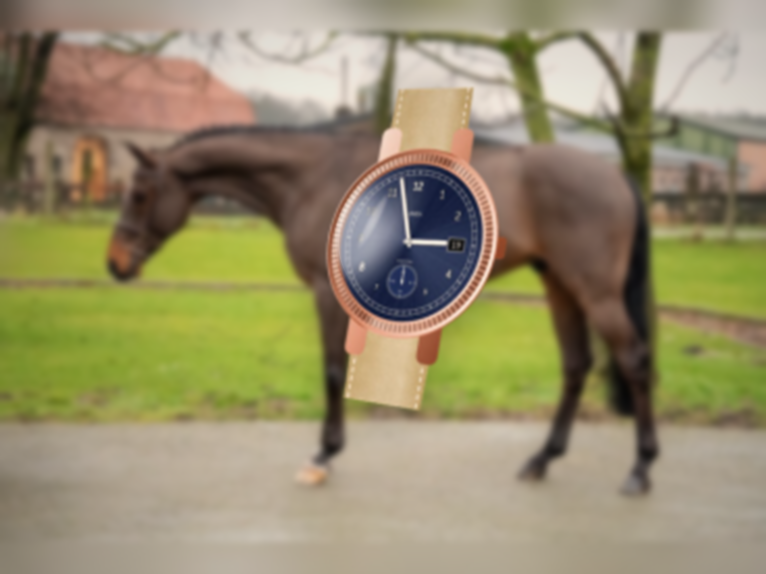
2:57
